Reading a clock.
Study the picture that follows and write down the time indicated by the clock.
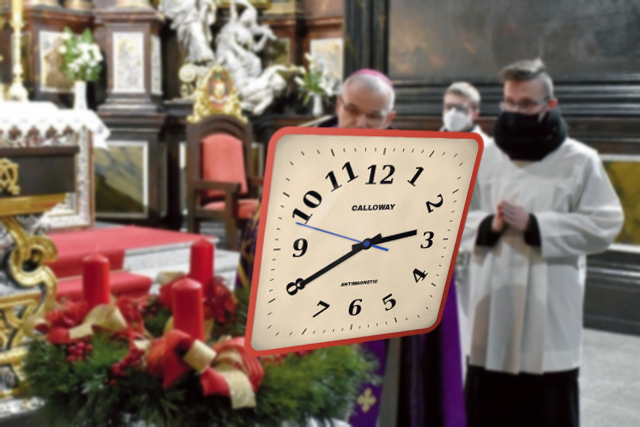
2:39:48
